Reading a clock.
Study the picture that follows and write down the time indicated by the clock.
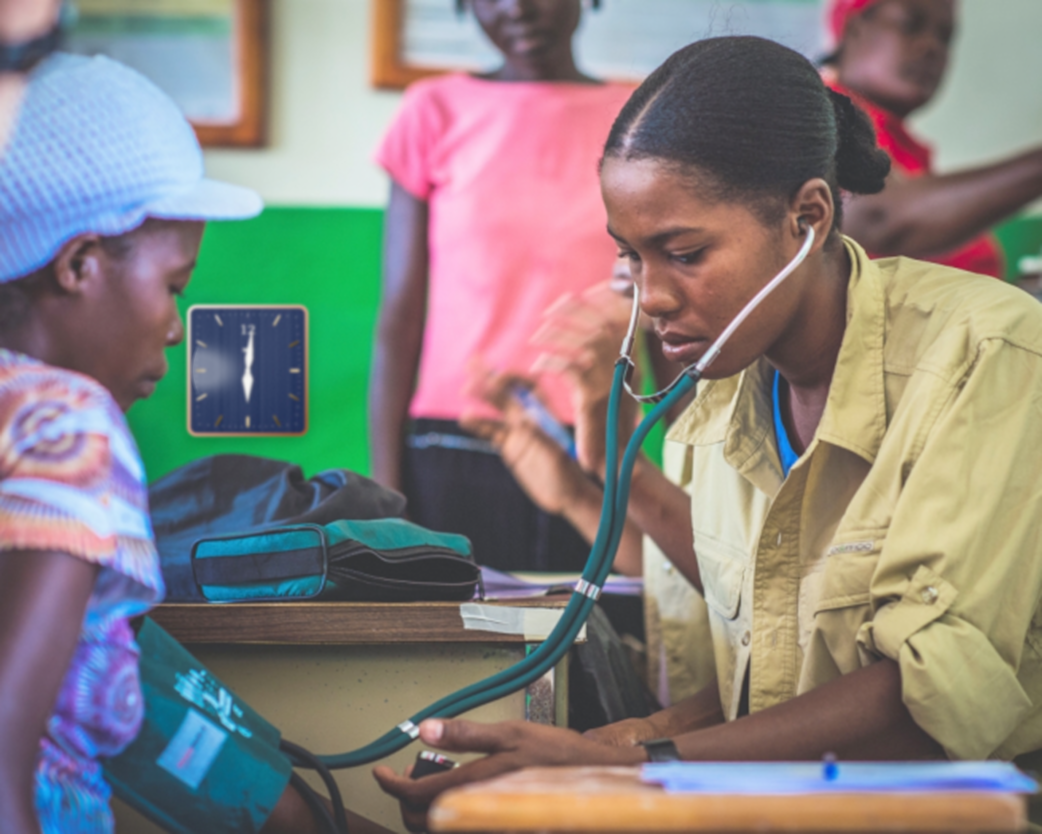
6:01
